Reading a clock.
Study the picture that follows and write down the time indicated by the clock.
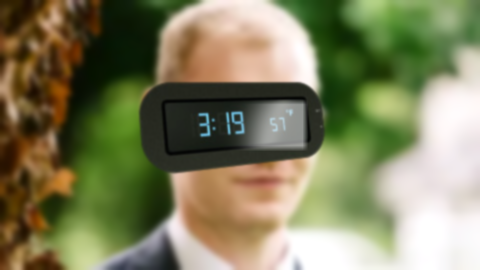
3:19
